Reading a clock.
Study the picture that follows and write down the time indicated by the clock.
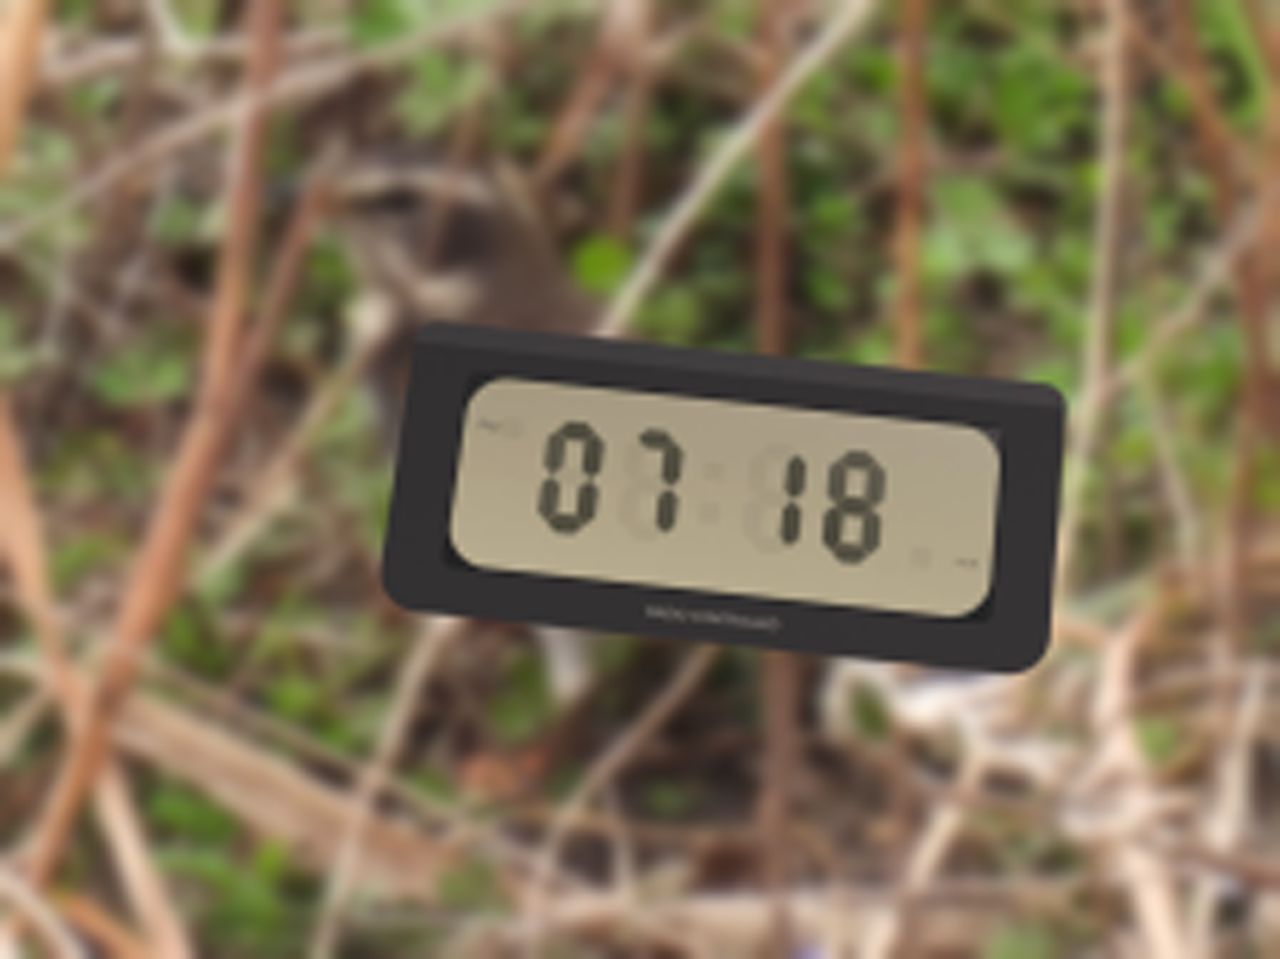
7:18
